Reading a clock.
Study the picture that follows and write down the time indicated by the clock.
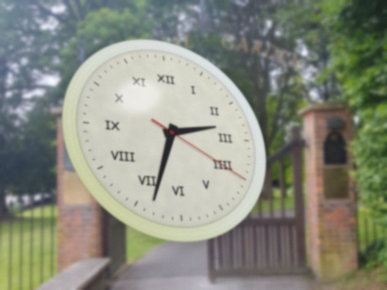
2:33:20
